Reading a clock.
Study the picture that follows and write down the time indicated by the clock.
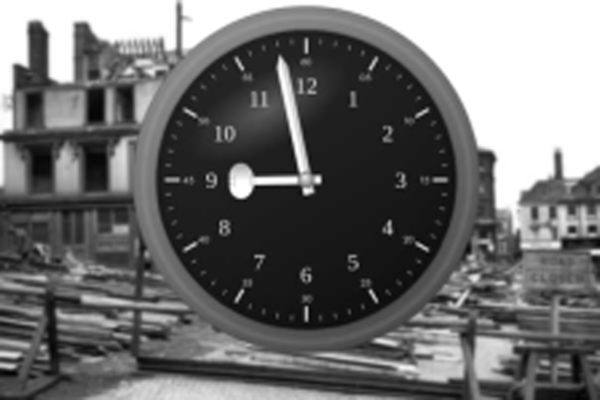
8:58
